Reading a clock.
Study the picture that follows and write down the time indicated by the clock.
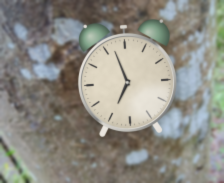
6:57
